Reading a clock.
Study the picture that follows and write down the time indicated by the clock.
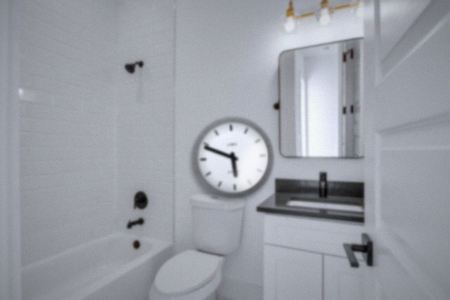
5:49
